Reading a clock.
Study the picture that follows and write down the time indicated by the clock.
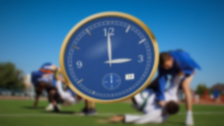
3:00
